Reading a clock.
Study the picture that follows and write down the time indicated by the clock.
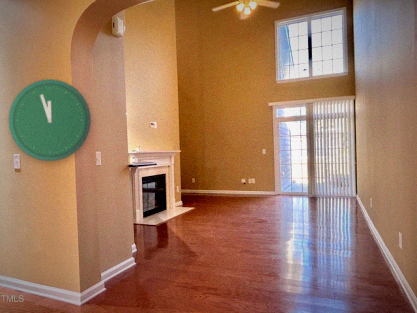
11:57
